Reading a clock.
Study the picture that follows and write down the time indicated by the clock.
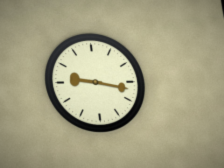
9:17
